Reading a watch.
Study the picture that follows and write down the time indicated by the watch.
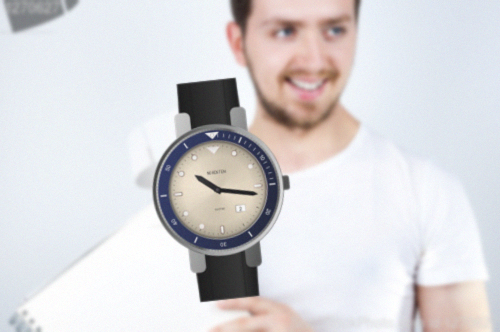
10:17
